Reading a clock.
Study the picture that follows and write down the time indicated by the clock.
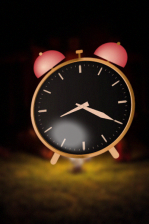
8:20
